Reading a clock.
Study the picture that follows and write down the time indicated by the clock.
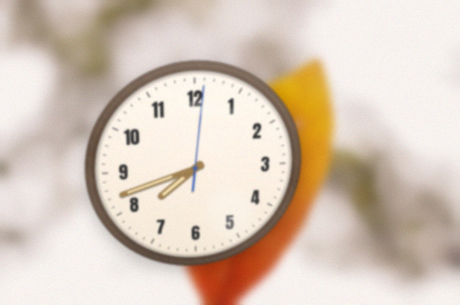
7:42:01
